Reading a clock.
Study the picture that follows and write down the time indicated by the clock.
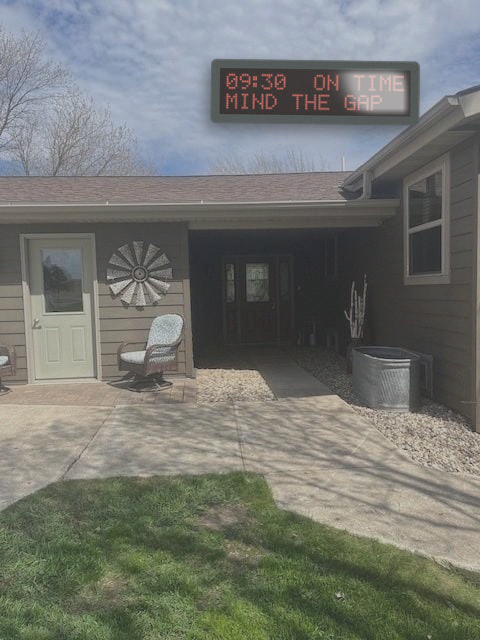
9:30
